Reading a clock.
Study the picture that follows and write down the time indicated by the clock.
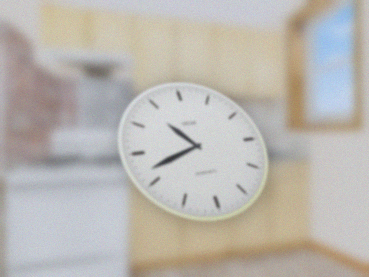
10:42
